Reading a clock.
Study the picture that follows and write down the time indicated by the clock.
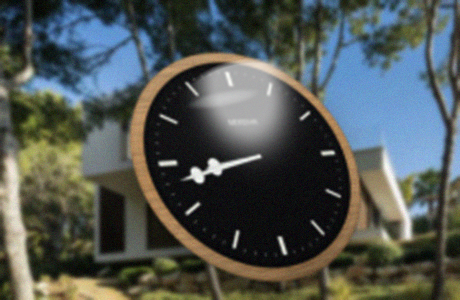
8:43
